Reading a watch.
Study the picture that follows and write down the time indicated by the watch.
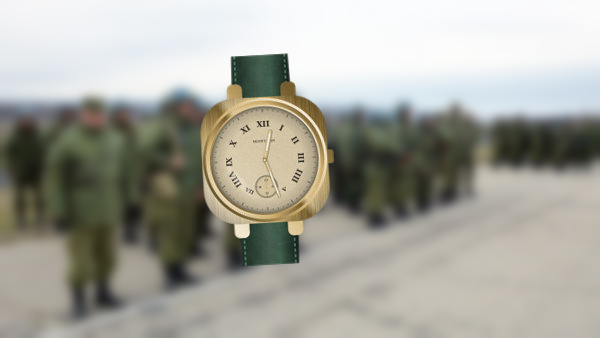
12:27
